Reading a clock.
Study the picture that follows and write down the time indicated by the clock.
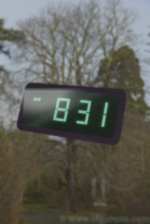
8:31
